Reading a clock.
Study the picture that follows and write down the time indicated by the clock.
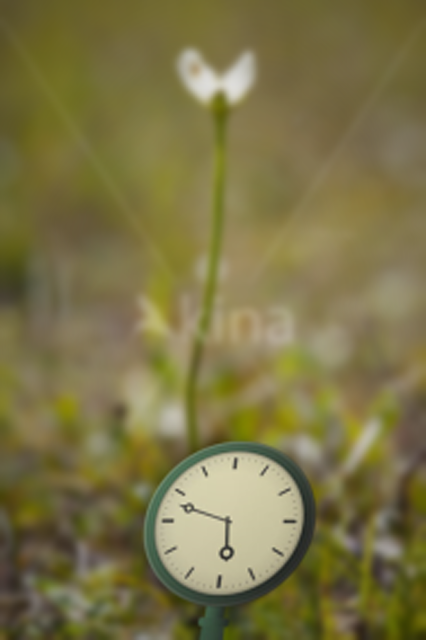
5:48
